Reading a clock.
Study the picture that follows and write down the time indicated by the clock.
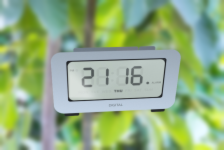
21:16
